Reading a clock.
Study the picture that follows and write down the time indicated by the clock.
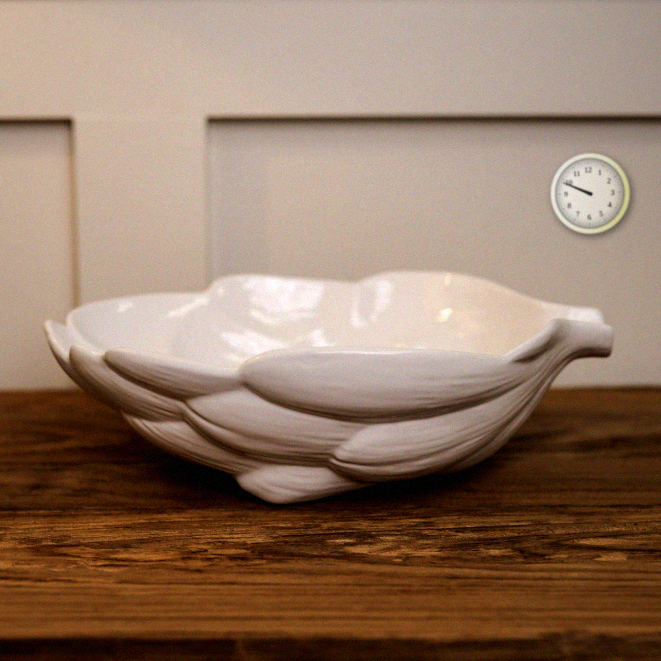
9:49
